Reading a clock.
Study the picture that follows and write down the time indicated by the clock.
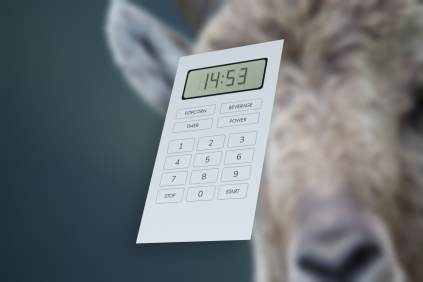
14:53
